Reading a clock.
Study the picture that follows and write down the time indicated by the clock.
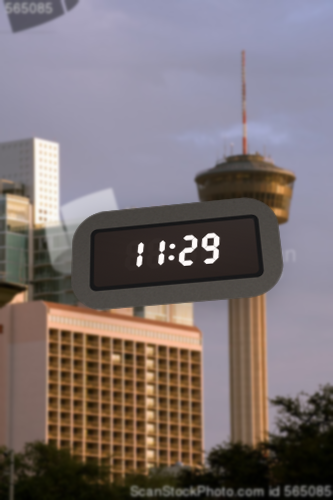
11:29
